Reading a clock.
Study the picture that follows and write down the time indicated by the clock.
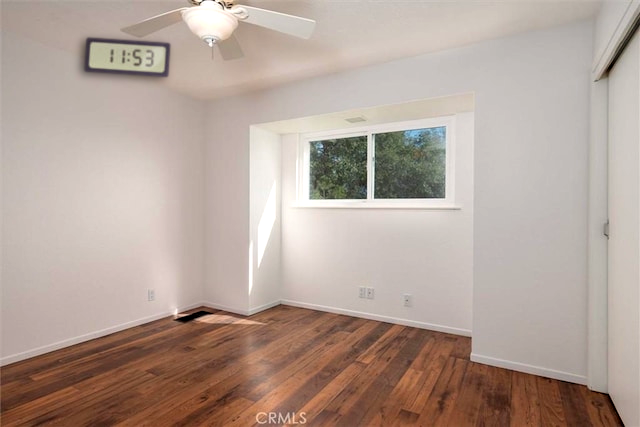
11:53
